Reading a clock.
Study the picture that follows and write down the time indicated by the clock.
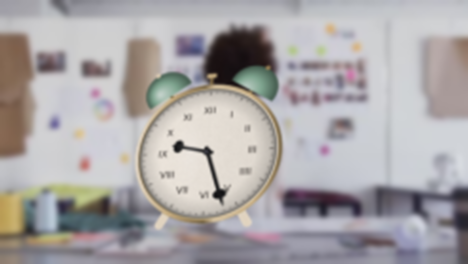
9:27
